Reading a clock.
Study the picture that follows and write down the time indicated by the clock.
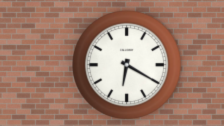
6:20
